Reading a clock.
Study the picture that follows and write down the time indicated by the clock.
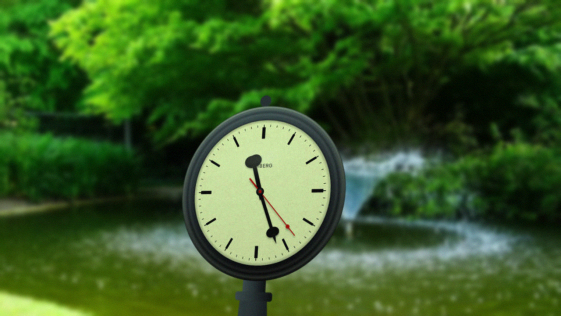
11:26:23
